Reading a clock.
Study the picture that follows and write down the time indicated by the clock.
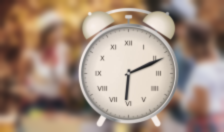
6:11
